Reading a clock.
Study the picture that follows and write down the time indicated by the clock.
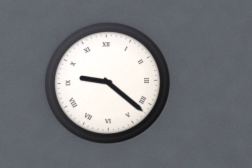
9:22
